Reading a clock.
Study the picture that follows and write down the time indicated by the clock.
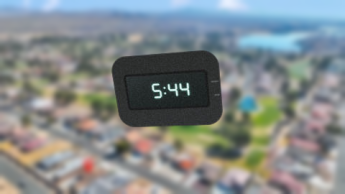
5:44
